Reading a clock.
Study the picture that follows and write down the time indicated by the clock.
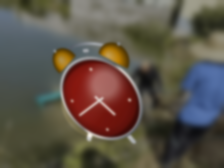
4:40
